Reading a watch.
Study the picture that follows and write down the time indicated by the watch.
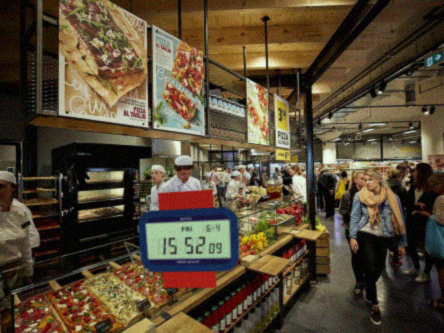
15:52:09
